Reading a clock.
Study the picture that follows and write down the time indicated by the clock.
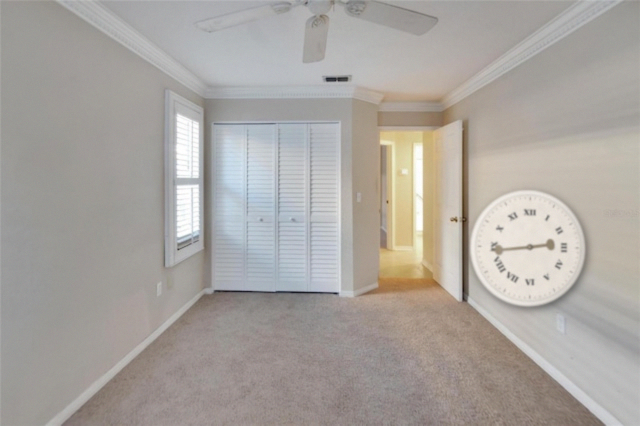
2:44
